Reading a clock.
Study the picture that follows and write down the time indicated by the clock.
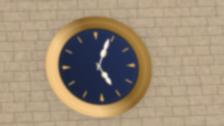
5:04
